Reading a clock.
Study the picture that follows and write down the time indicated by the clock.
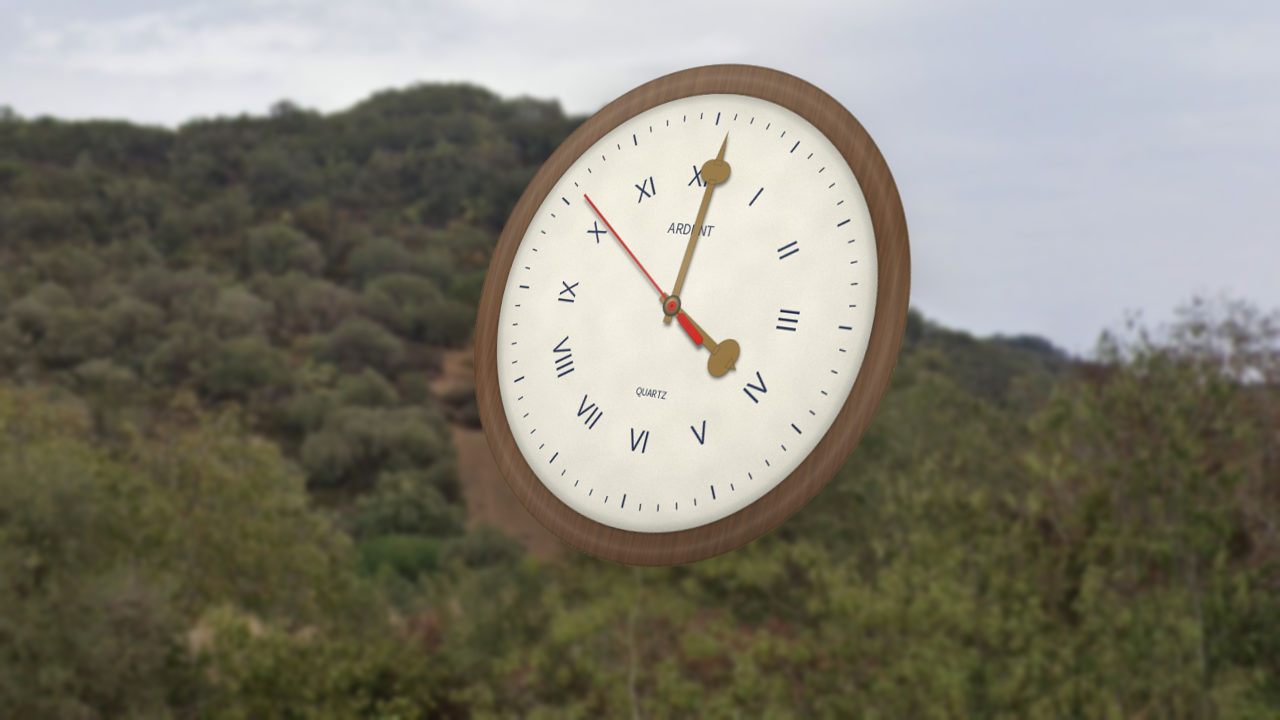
4:00:51
